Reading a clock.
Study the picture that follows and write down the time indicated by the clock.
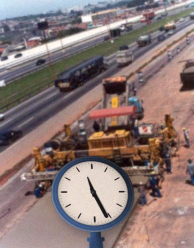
11:26
